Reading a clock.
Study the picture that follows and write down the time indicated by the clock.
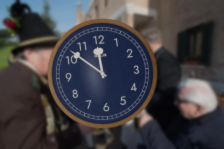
11:52
